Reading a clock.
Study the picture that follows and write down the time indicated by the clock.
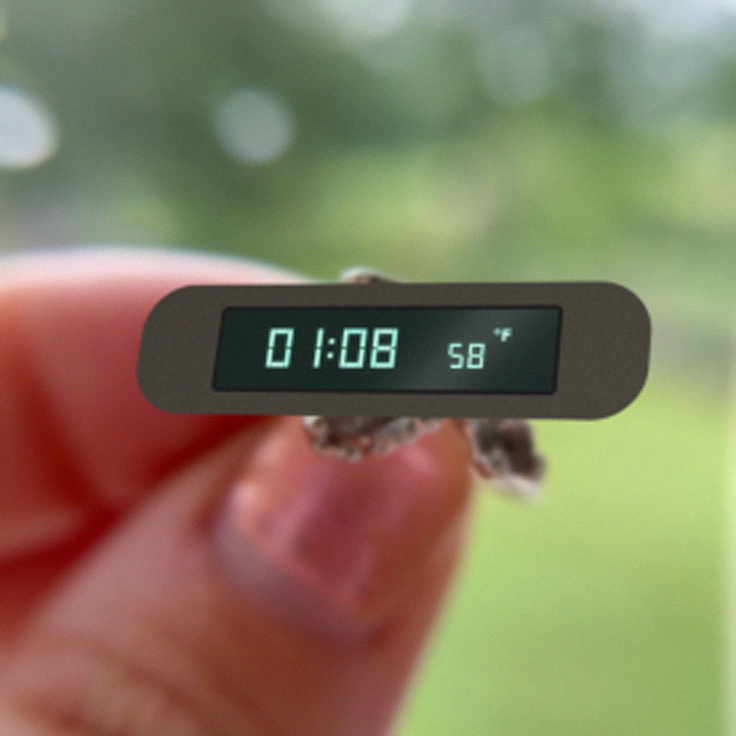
1:08
